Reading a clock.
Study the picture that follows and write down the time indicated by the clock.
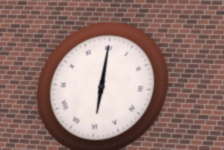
6:00
